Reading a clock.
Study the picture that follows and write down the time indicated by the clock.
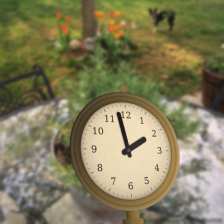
1:58
